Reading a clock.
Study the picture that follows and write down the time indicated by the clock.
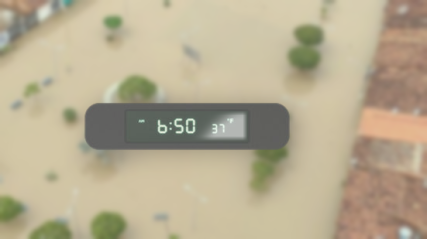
6:50
